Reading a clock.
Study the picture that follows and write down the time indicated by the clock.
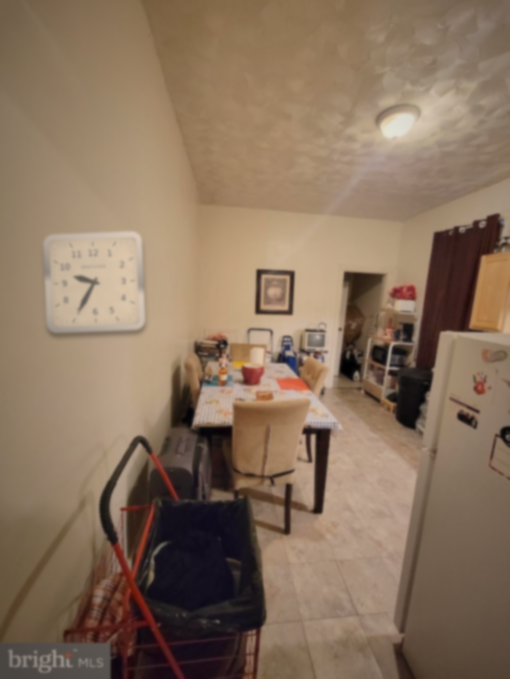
9:35
